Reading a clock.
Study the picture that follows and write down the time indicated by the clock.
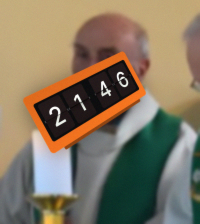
21:46
